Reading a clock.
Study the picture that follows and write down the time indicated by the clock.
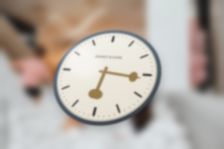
6:16
